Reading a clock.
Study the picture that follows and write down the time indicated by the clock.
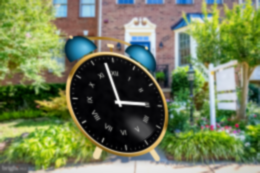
2:58
